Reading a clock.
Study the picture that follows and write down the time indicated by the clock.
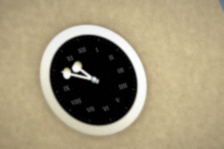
10:50
